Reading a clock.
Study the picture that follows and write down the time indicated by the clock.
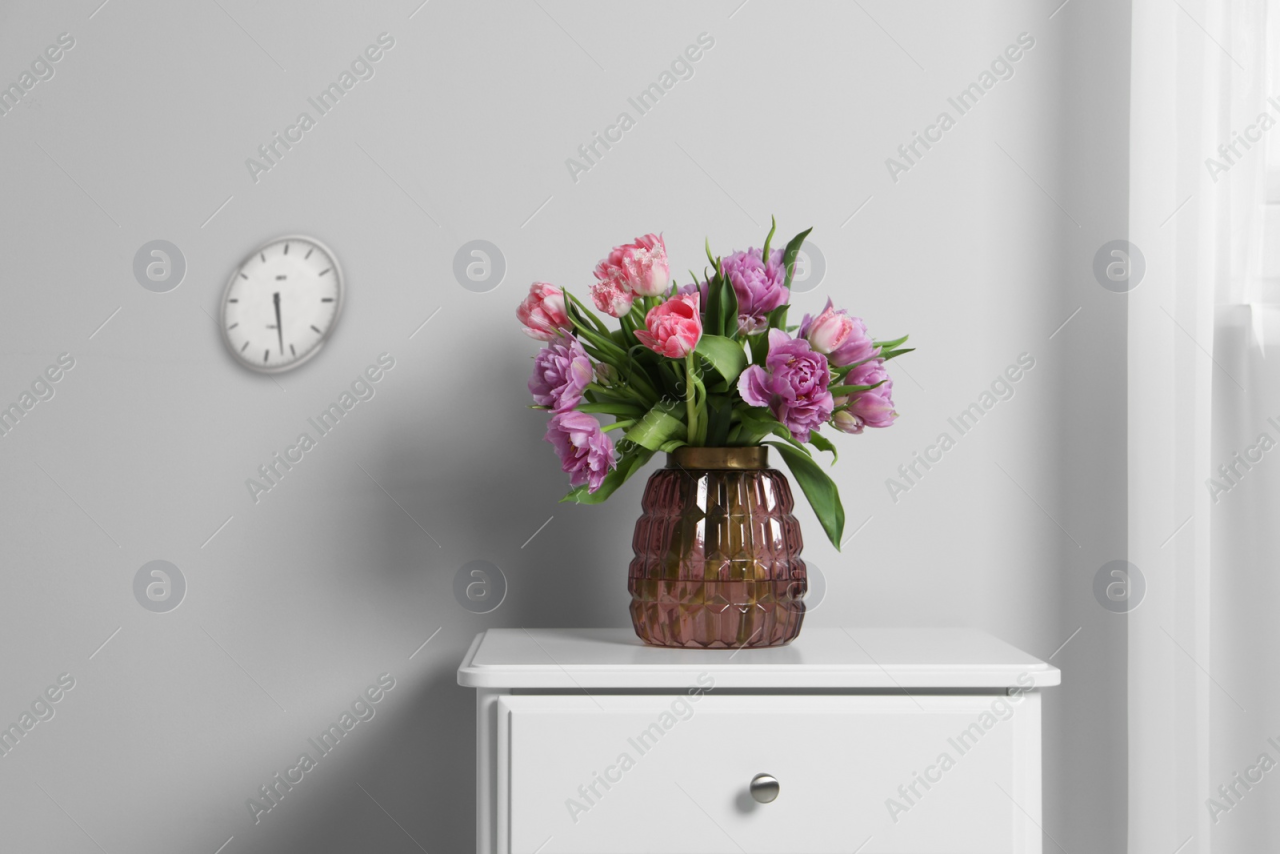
5:27
